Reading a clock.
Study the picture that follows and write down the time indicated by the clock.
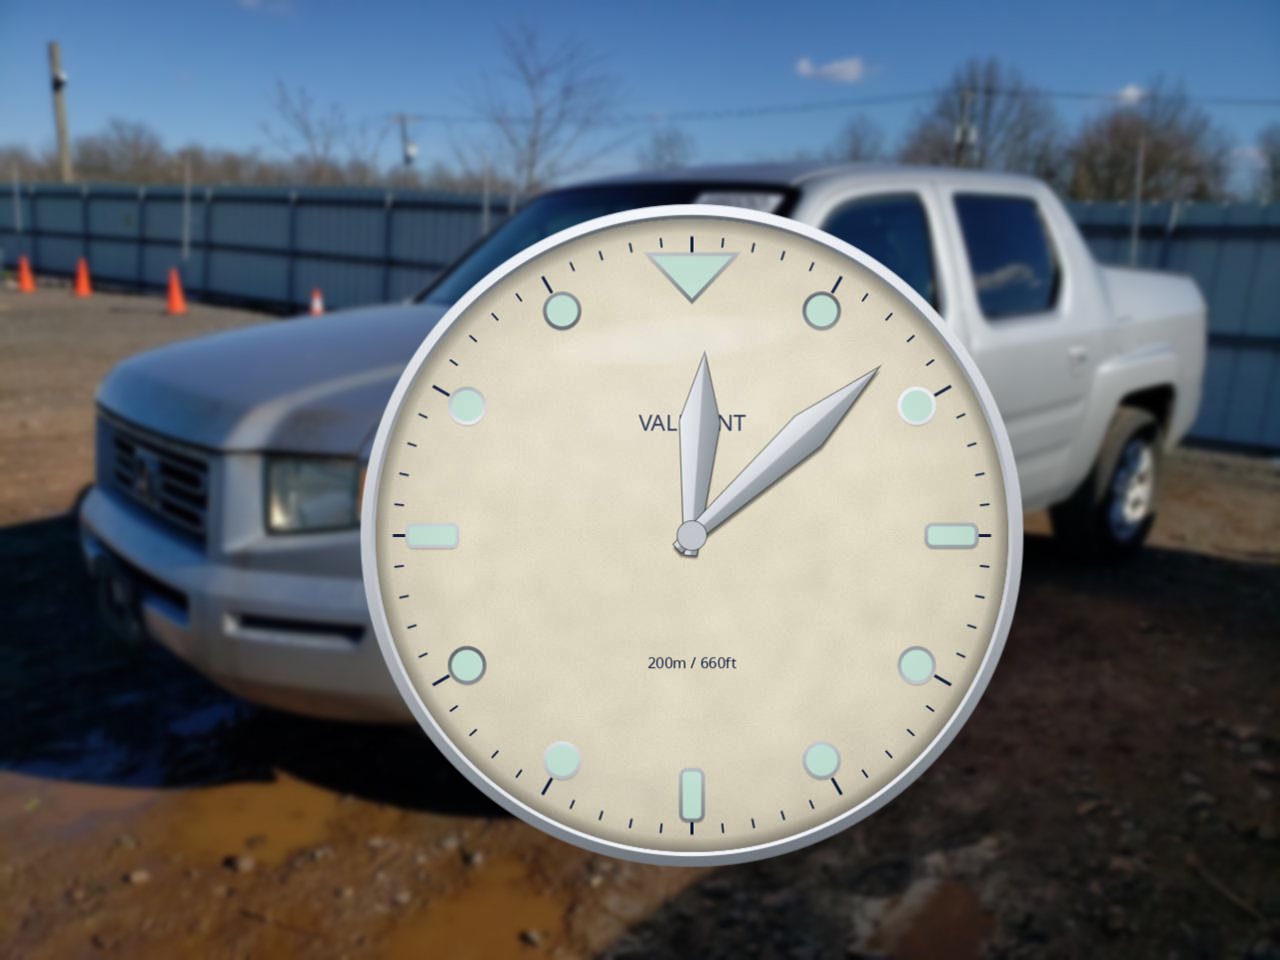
12:08
